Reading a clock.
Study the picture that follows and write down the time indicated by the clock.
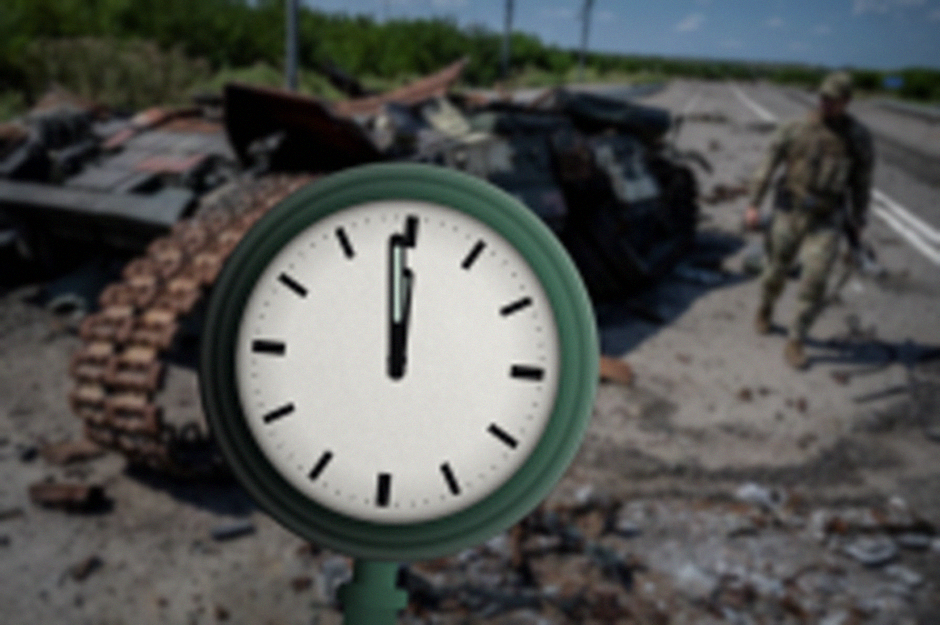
11:59
